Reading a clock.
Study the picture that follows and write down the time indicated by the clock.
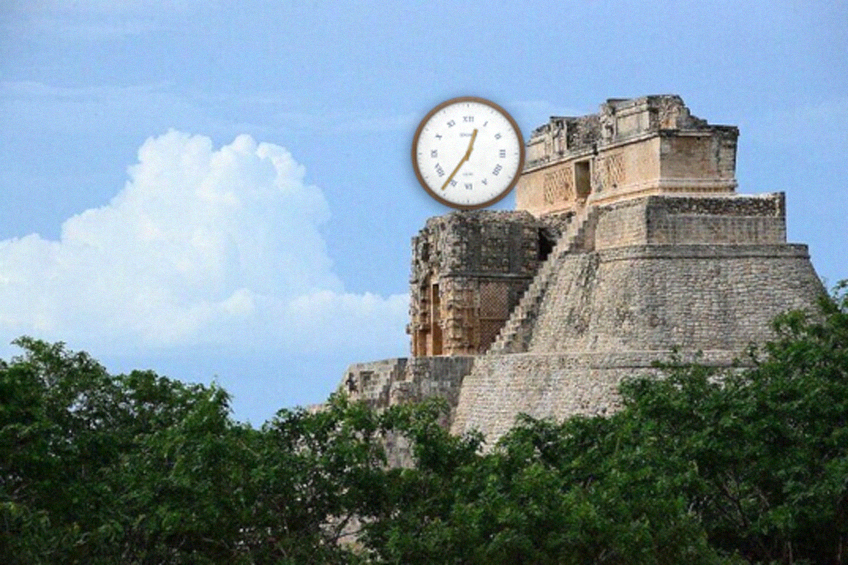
12:36
